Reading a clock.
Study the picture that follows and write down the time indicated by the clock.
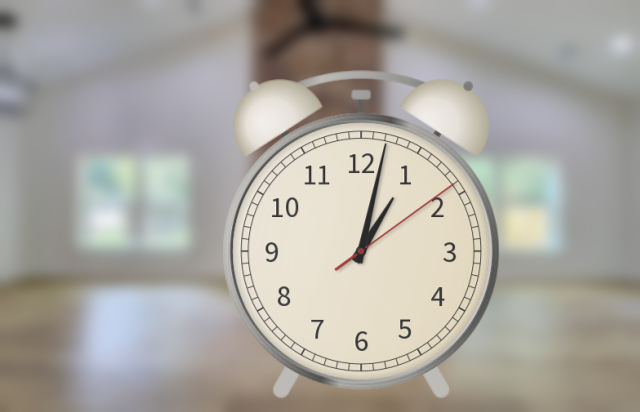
1:02:09
